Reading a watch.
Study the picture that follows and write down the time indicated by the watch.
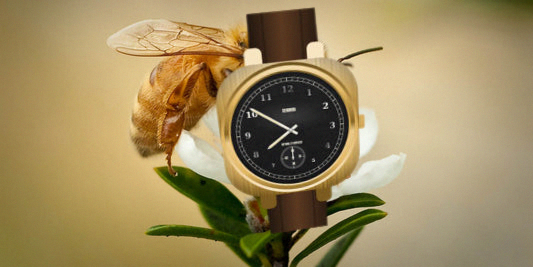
7:51
